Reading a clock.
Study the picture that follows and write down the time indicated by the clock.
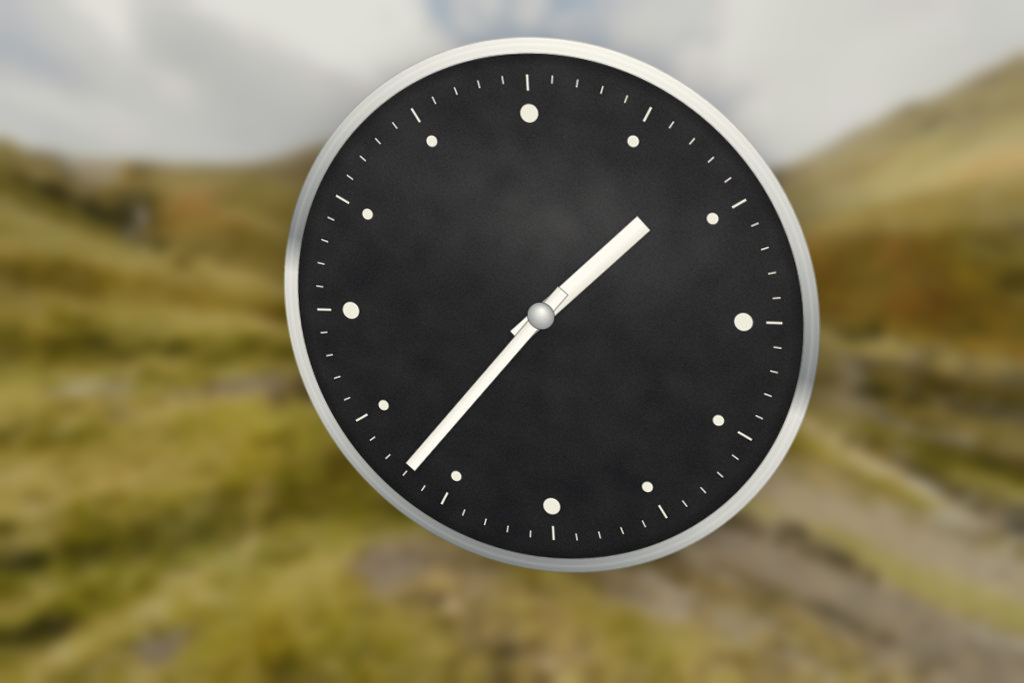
1:37
